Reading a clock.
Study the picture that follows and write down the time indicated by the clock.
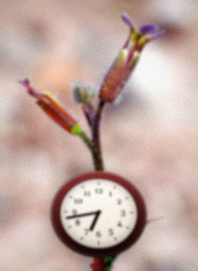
6:43
